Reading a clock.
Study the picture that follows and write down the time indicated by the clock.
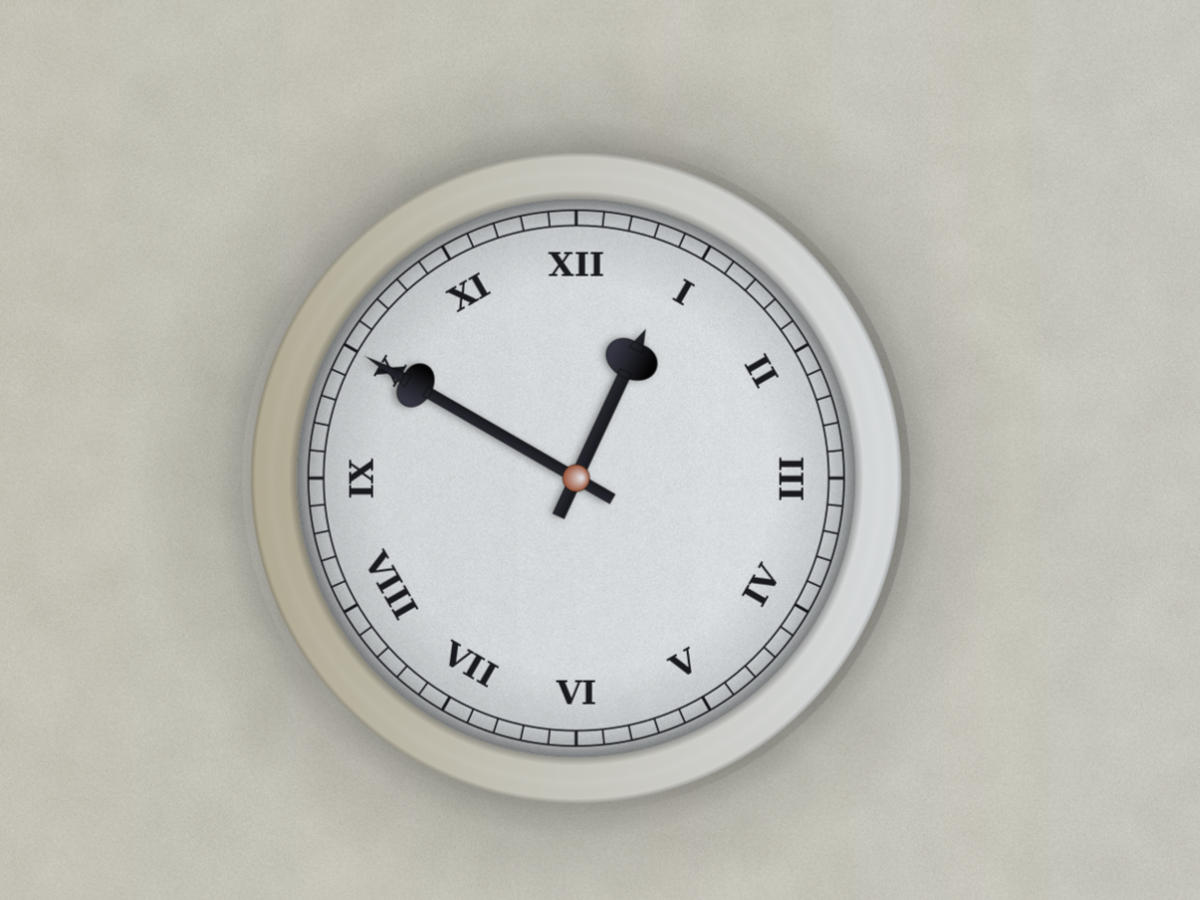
12:50
